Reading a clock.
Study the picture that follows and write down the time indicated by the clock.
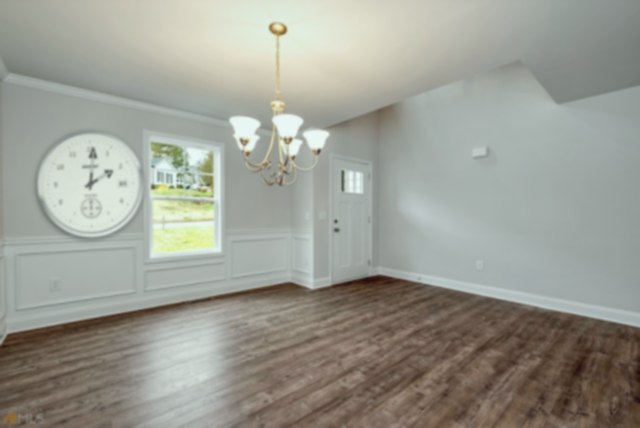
2:01
